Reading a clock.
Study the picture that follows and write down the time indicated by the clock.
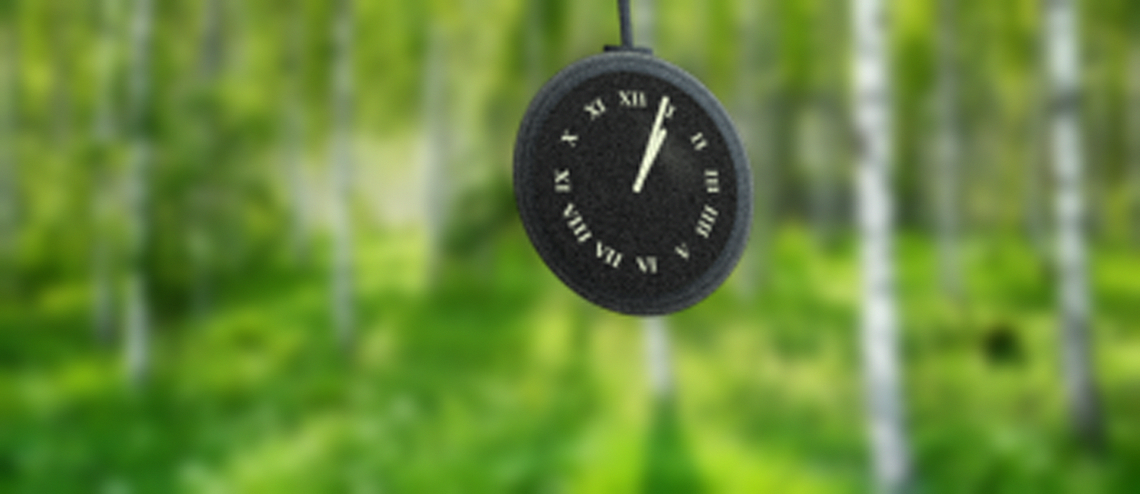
1:04
